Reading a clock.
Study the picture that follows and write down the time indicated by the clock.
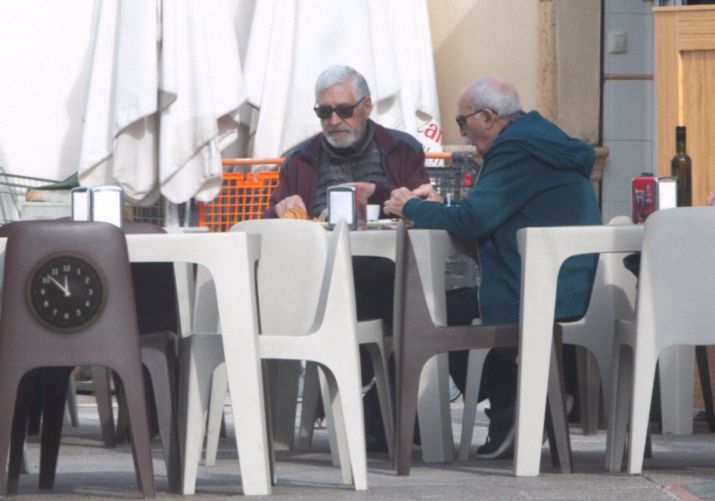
11:52
